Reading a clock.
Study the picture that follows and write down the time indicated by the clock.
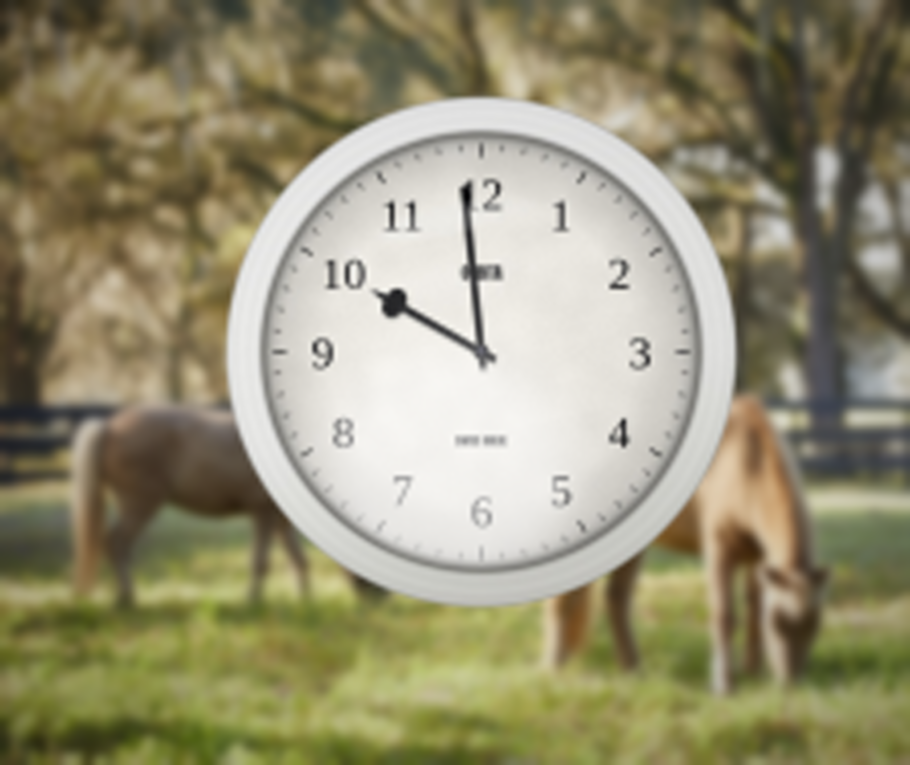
9:59
